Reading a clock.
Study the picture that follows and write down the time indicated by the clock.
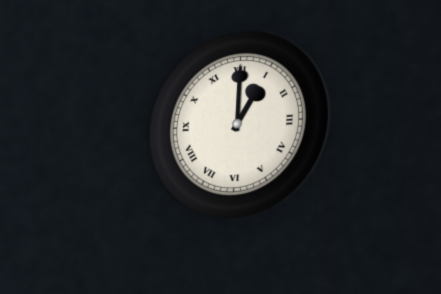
1:00
